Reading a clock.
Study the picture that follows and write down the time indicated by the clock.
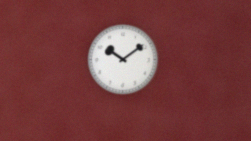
10:09
